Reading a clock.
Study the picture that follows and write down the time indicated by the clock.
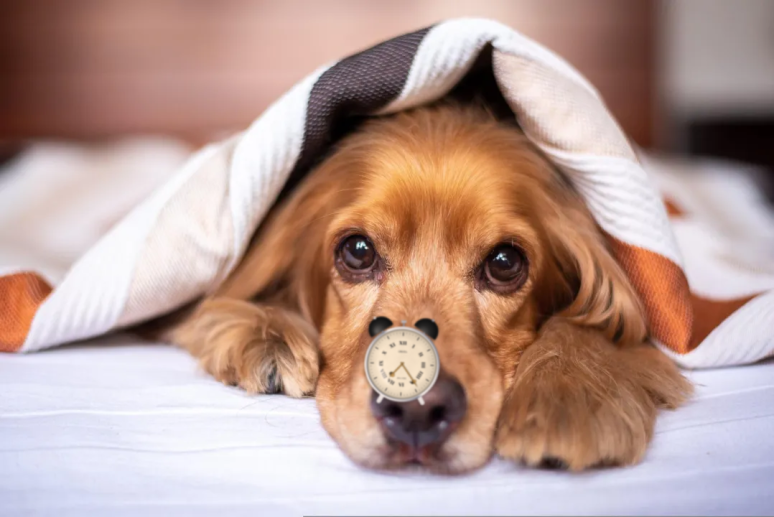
7:24
